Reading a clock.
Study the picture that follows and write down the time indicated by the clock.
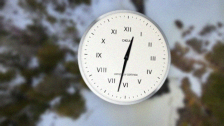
12:32
